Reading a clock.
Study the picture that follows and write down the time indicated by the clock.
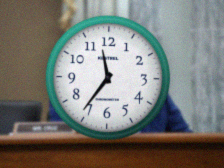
11:36
